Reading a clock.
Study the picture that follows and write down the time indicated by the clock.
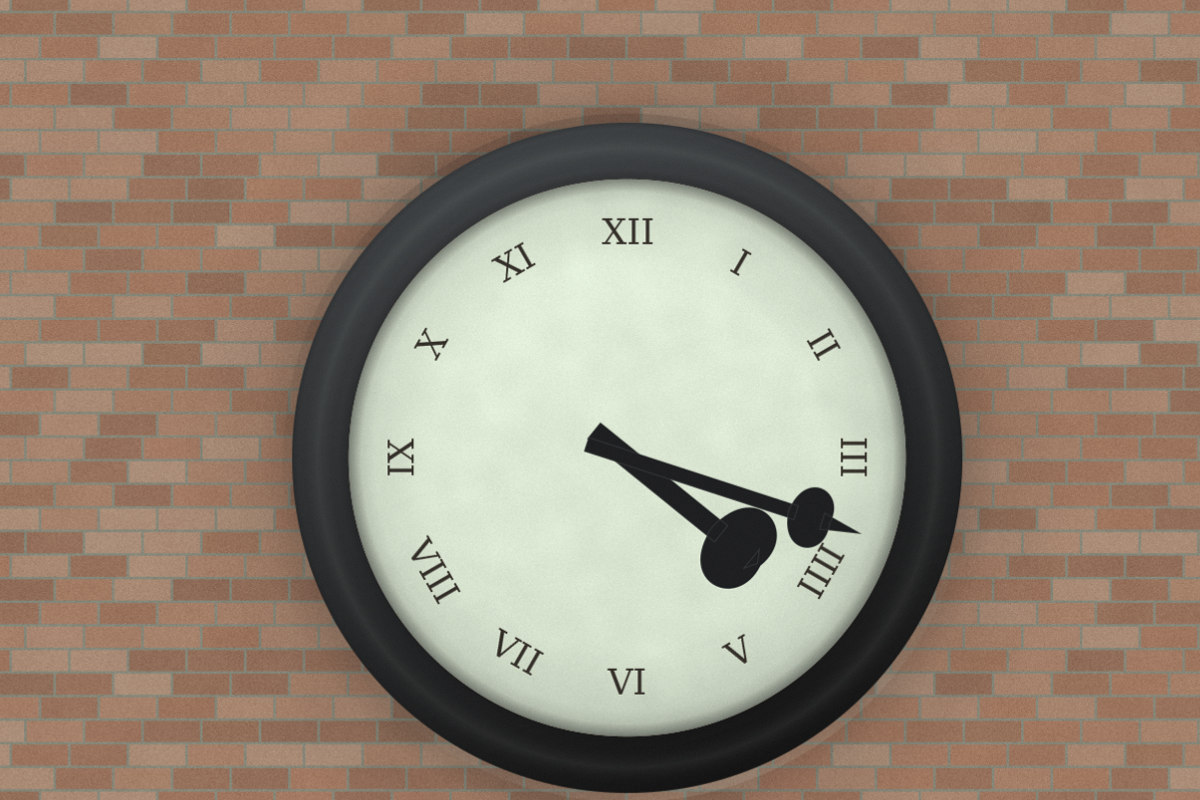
4:18
